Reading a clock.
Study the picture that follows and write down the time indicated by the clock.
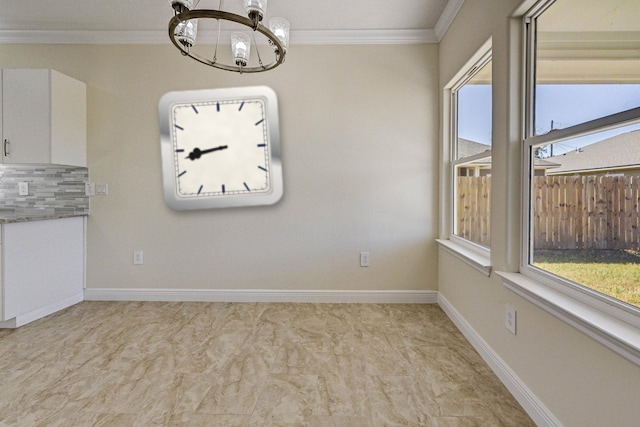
8:43
